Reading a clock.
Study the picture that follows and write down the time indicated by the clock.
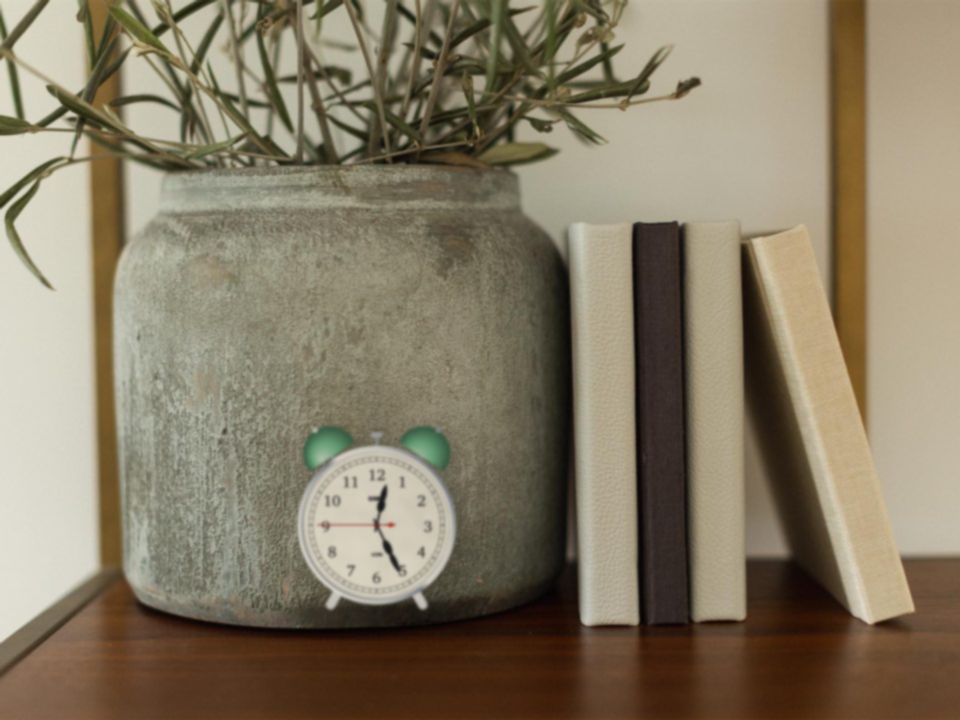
12:25:45
